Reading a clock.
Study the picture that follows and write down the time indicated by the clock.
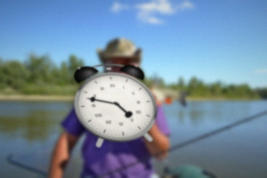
4:48
